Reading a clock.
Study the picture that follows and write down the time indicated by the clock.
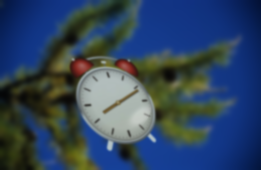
8:11
